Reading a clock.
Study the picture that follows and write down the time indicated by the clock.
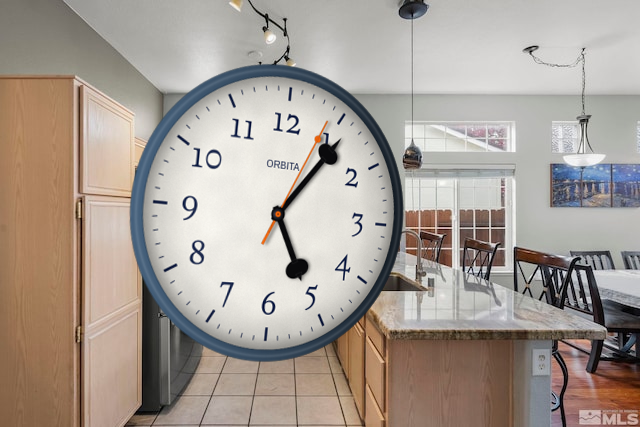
5:06:04
